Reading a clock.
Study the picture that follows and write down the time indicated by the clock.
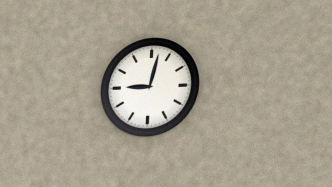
9:02
